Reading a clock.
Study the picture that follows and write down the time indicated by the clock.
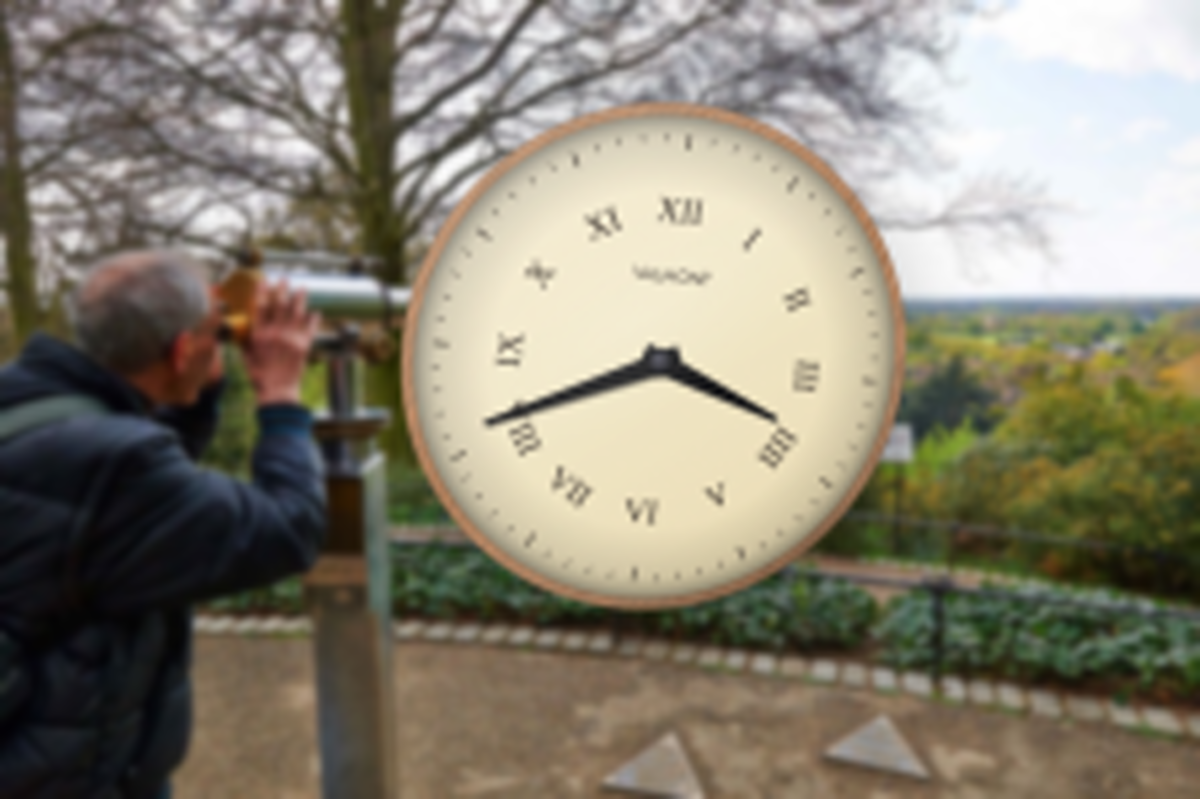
3:41
